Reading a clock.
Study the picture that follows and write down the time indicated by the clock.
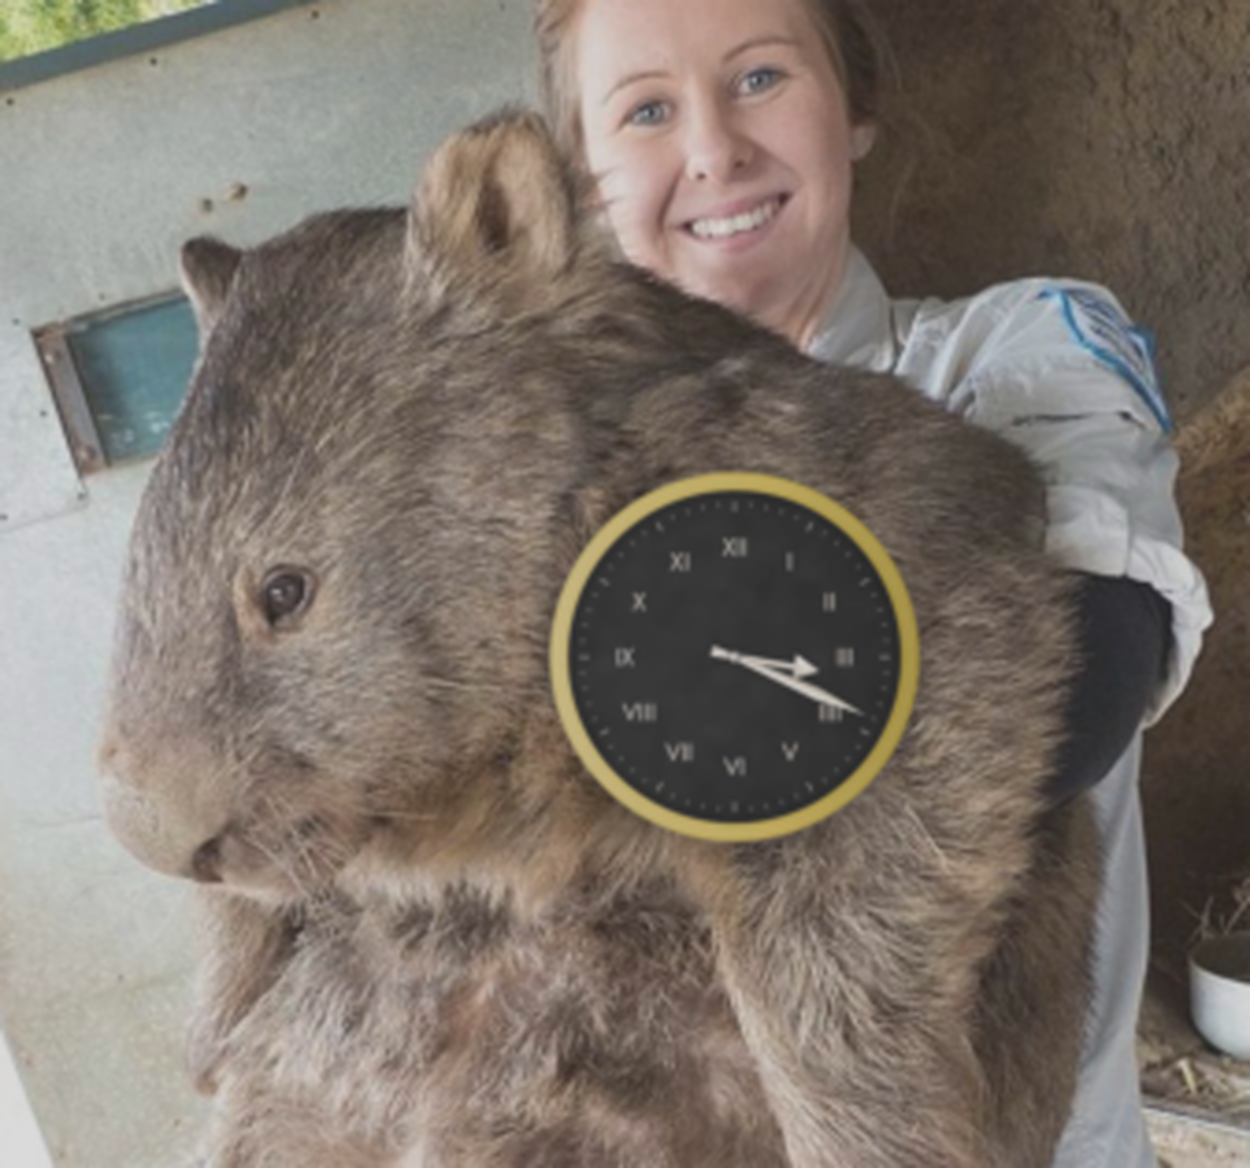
3:19
